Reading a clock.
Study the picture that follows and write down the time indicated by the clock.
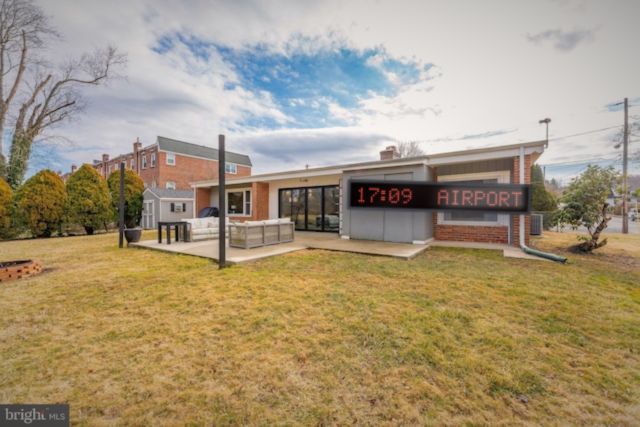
17:09
